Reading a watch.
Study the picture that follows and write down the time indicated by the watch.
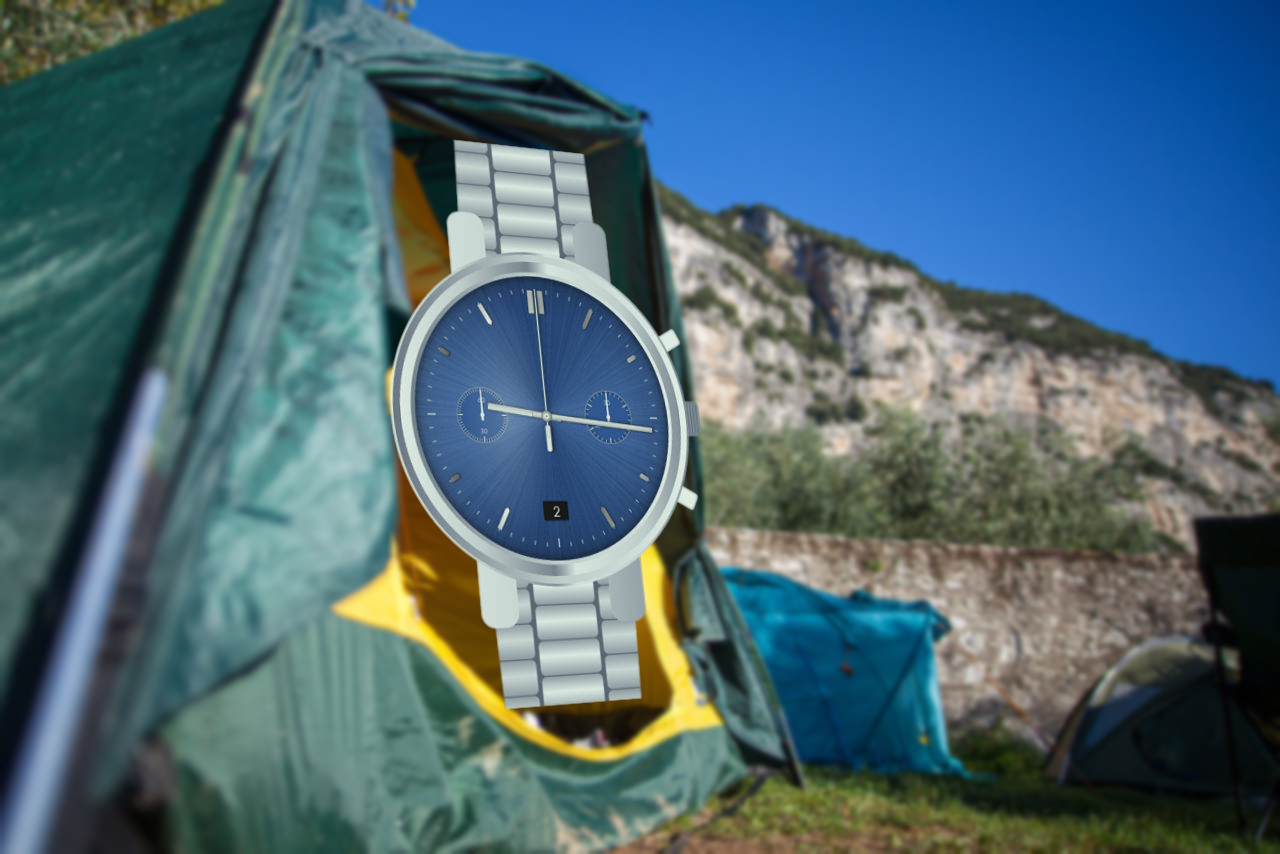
9:16
